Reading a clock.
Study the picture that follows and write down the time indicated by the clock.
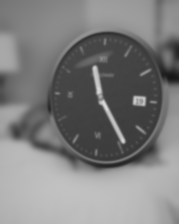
11:24
